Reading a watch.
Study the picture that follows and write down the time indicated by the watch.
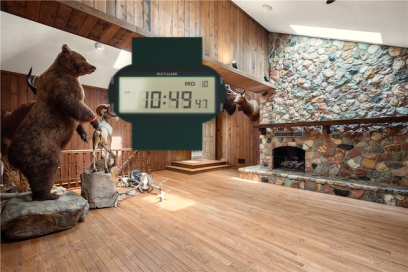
10:49:47
